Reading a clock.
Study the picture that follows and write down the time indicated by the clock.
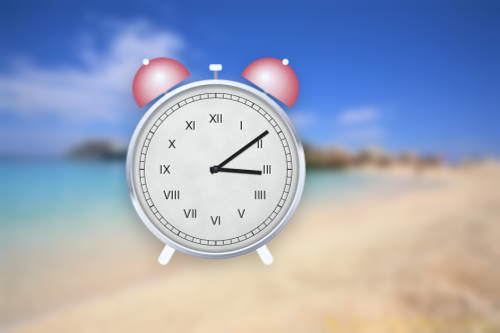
3:09
